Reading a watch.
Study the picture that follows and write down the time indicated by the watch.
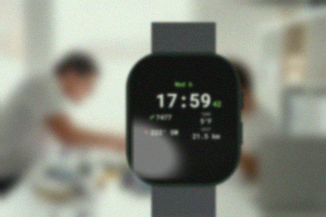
17:59
